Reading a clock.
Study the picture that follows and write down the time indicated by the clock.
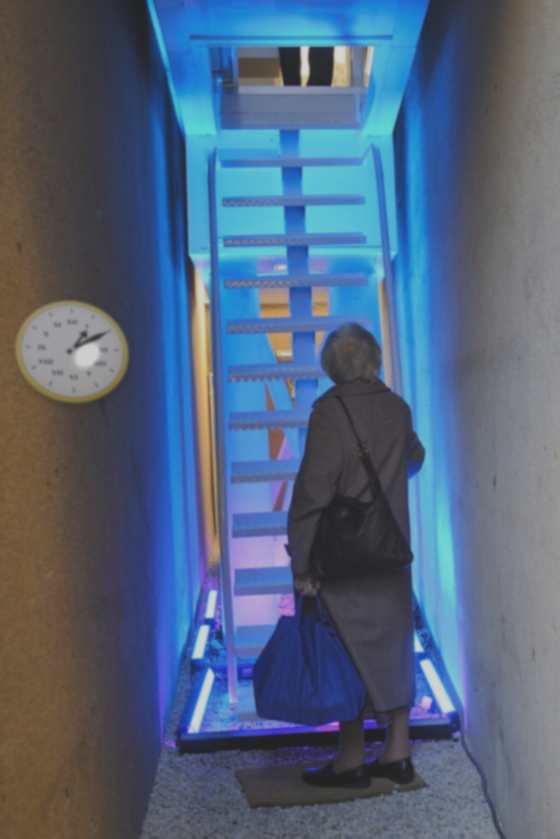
1:10
